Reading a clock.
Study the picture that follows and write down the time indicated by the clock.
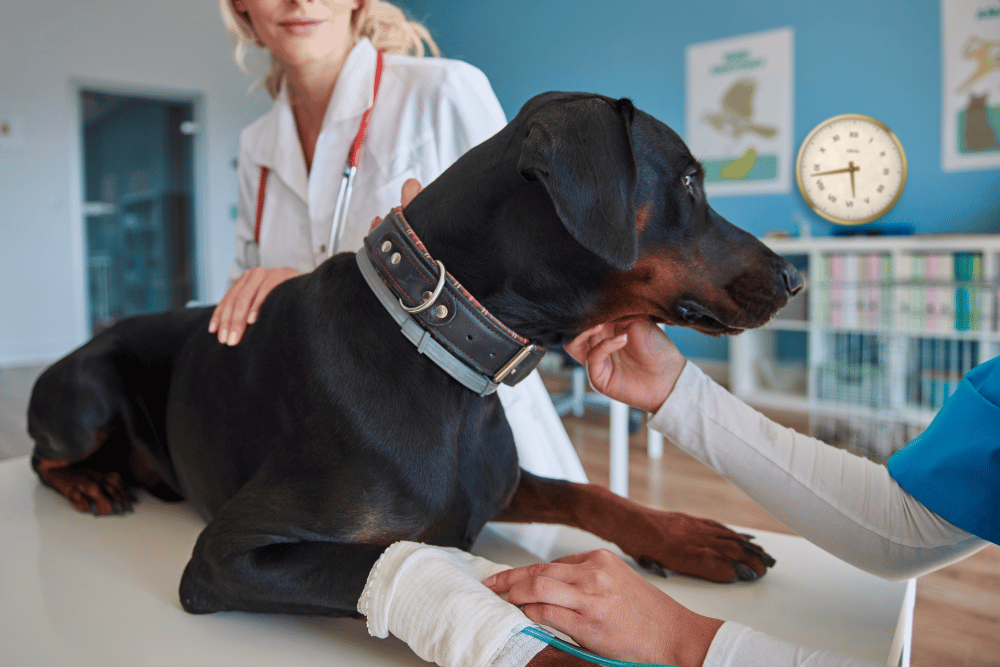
5:43
